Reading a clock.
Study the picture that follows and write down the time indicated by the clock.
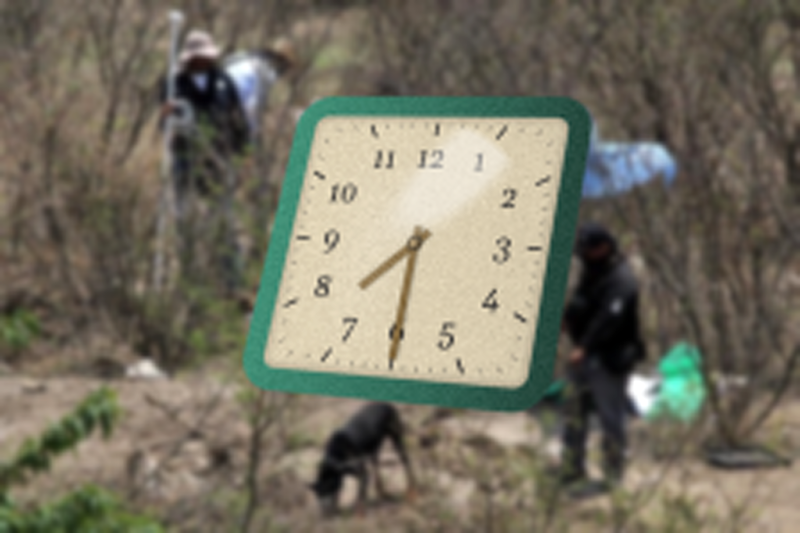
7:30
